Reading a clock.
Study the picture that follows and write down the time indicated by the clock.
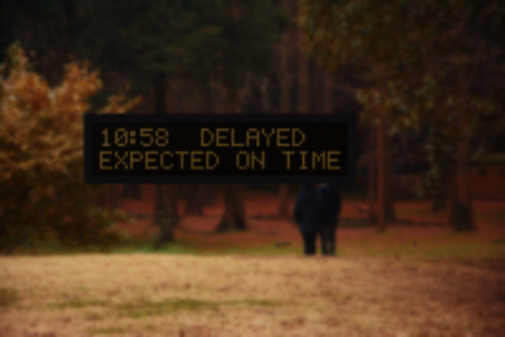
10:58
